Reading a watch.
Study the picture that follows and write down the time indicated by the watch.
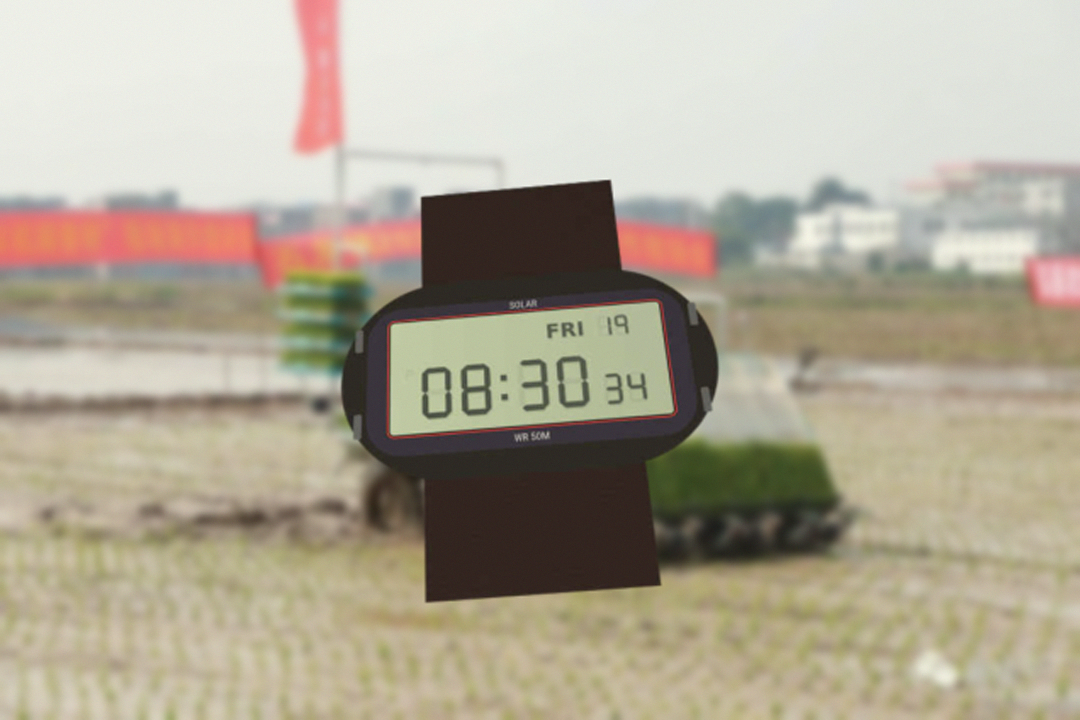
8:30:34
